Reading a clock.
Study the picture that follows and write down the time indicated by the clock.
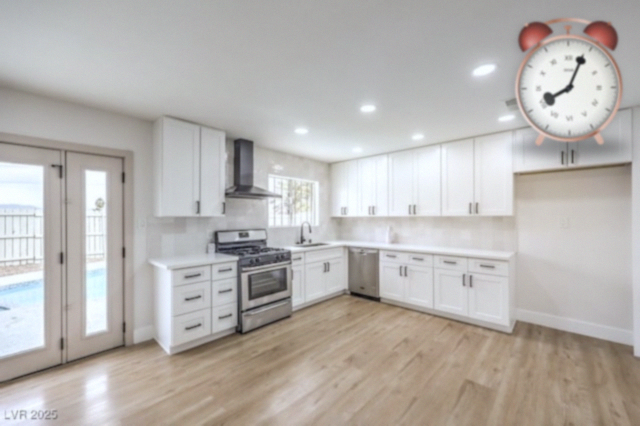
8:04
